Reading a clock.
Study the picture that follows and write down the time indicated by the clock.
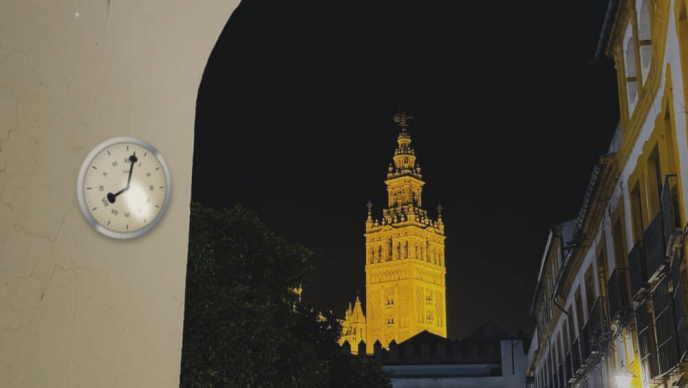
8:02
